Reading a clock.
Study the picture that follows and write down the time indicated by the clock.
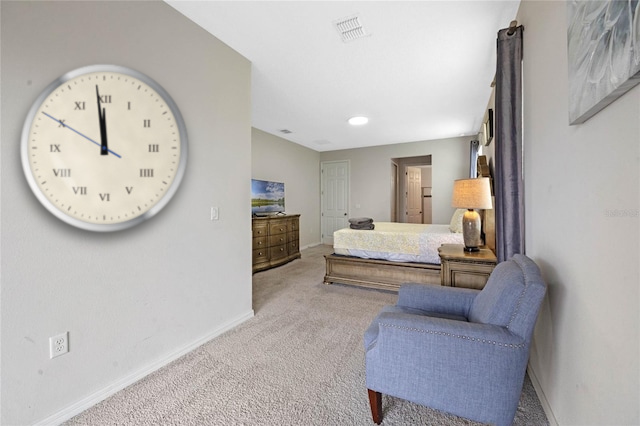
11:58:50
